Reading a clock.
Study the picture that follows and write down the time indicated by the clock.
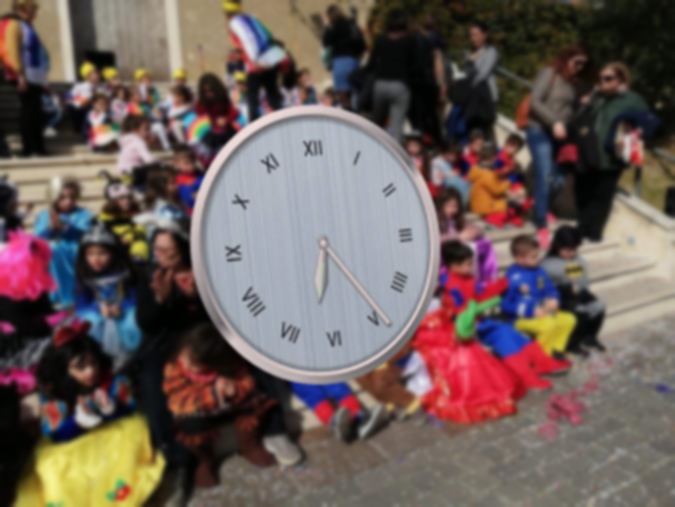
6:24
